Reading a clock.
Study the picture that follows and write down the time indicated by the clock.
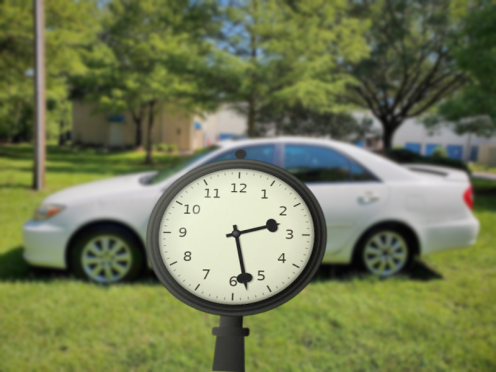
2:28
